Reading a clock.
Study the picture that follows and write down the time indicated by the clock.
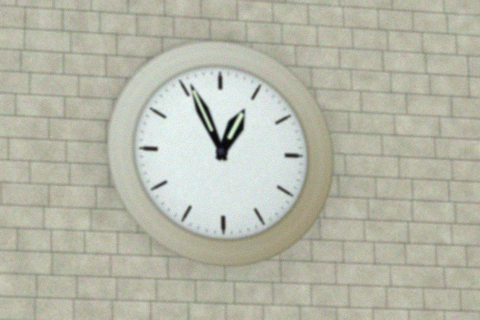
12:56
